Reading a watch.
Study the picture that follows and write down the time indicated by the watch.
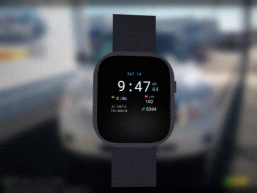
9:47
